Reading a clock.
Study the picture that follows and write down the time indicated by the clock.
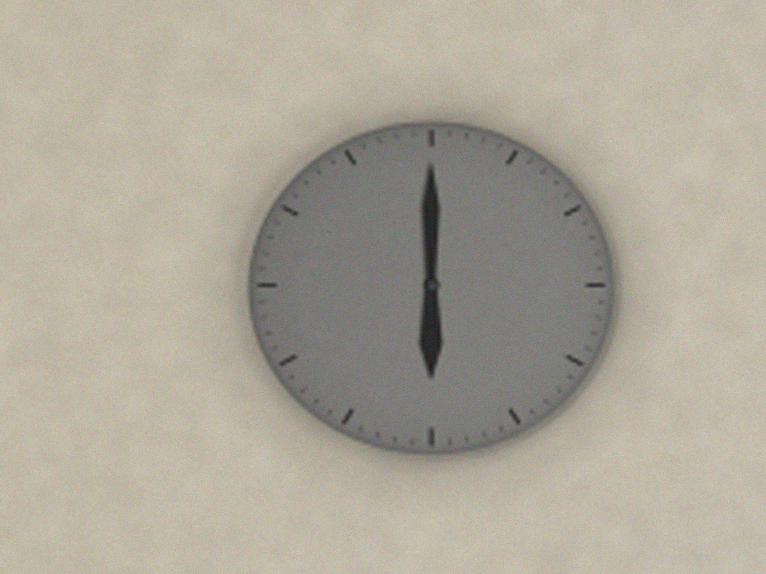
6:00
